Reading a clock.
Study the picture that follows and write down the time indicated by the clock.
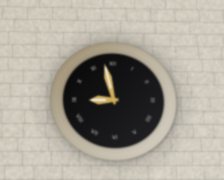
8:58
